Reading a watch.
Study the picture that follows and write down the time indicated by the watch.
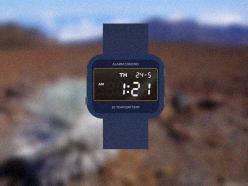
1:21
